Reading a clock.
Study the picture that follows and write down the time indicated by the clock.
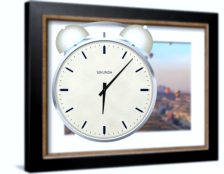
6:07
